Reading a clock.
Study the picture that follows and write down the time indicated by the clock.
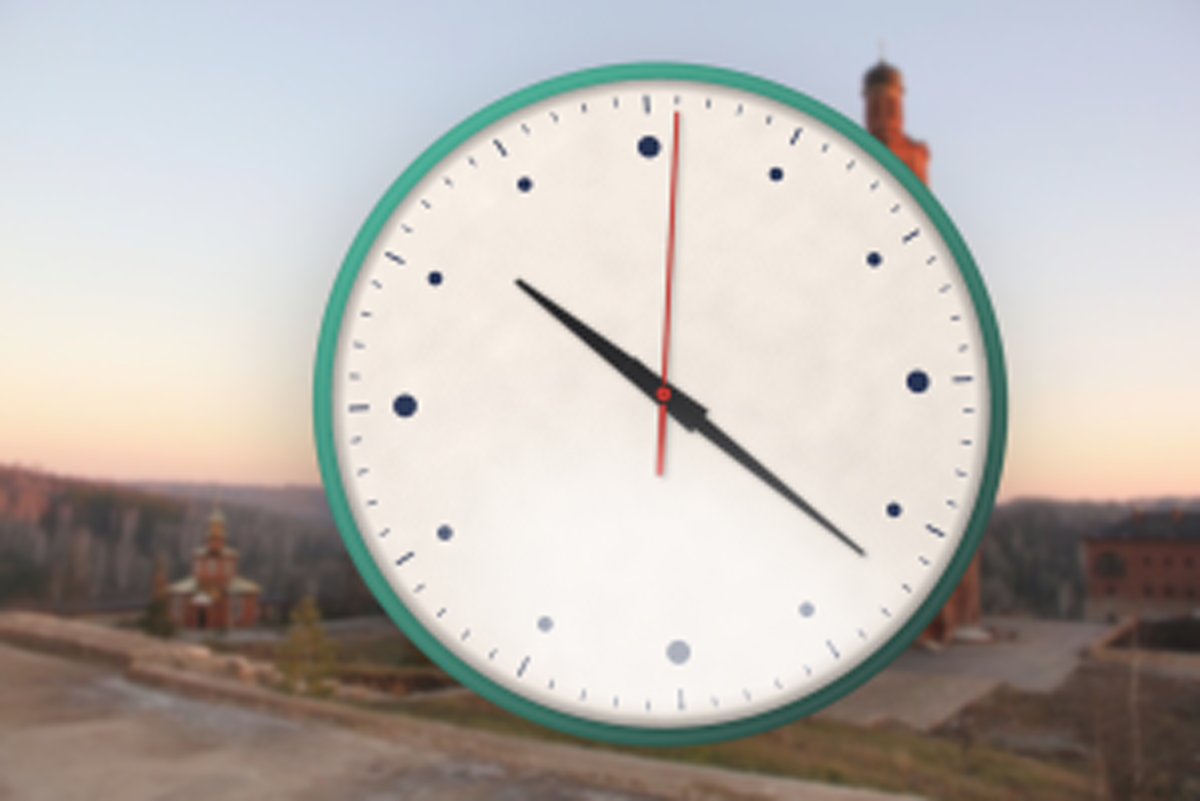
10:22:01
